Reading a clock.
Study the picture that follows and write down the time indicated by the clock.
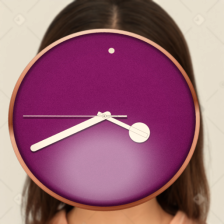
3:39:44
